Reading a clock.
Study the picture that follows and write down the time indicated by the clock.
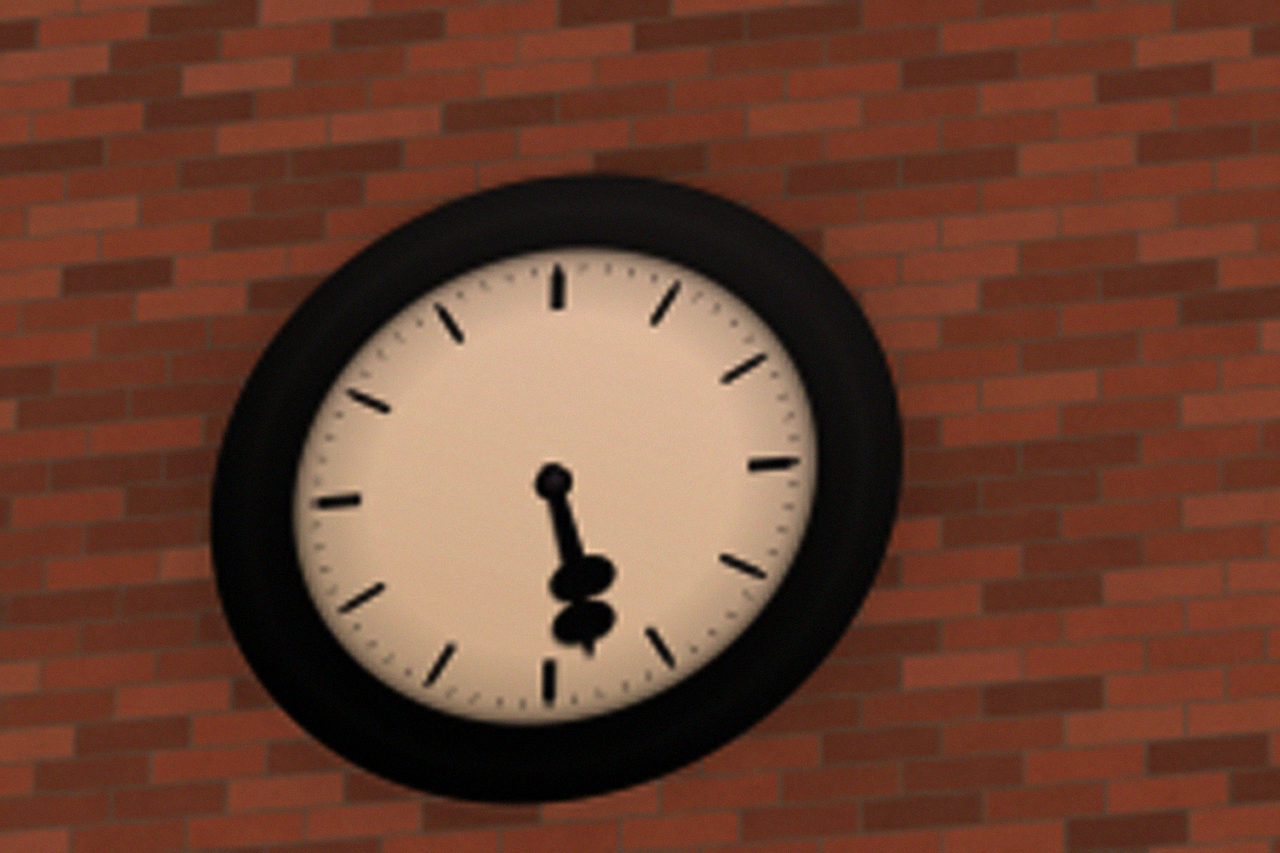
5:28
